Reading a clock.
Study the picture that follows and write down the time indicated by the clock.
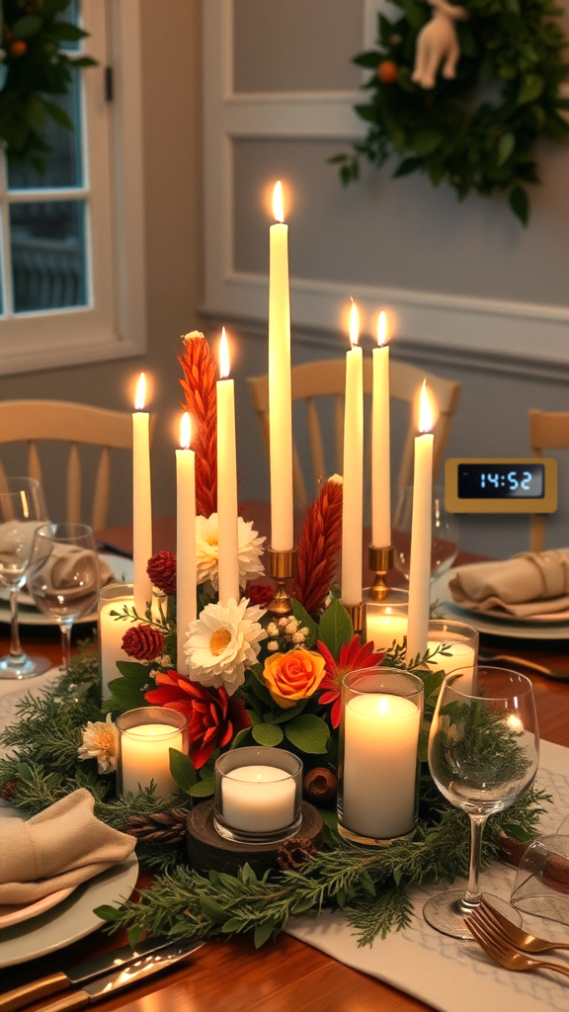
14:52
